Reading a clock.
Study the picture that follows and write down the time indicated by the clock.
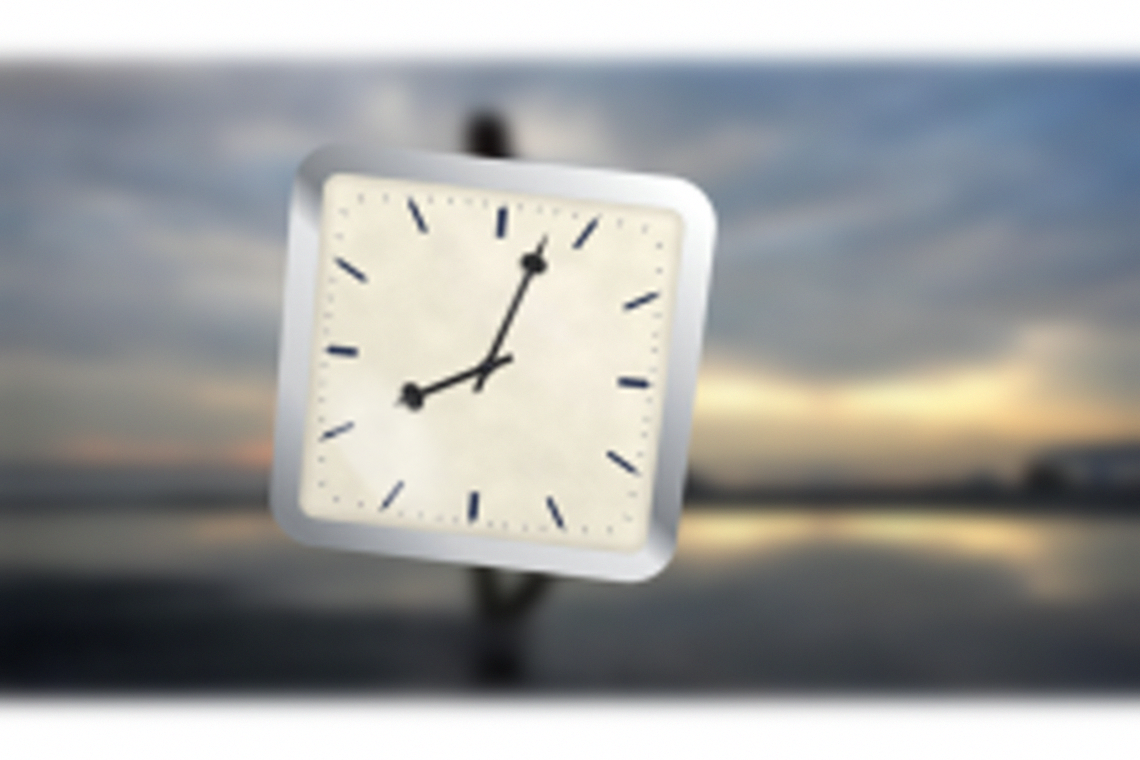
8:03
